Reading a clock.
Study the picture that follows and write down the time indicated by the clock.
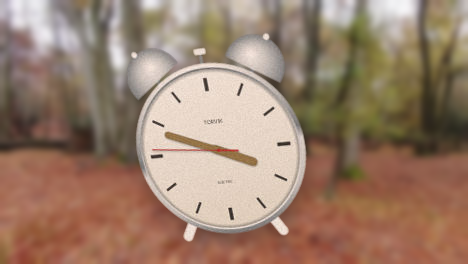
3:48:46
